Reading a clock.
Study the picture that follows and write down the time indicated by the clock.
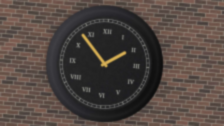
1:53
